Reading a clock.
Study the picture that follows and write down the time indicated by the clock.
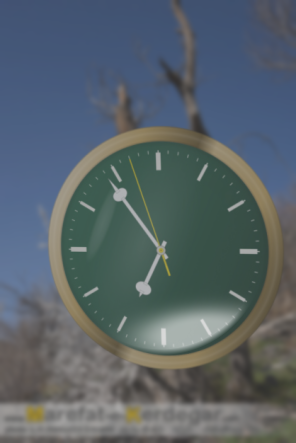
6:53:57
